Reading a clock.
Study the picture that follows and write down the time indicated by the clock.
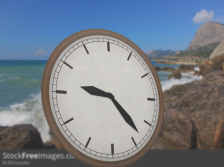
9:23
